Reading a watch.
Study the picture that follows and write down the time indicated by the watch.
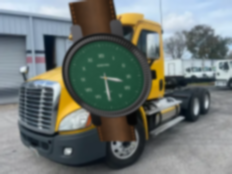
3:30
